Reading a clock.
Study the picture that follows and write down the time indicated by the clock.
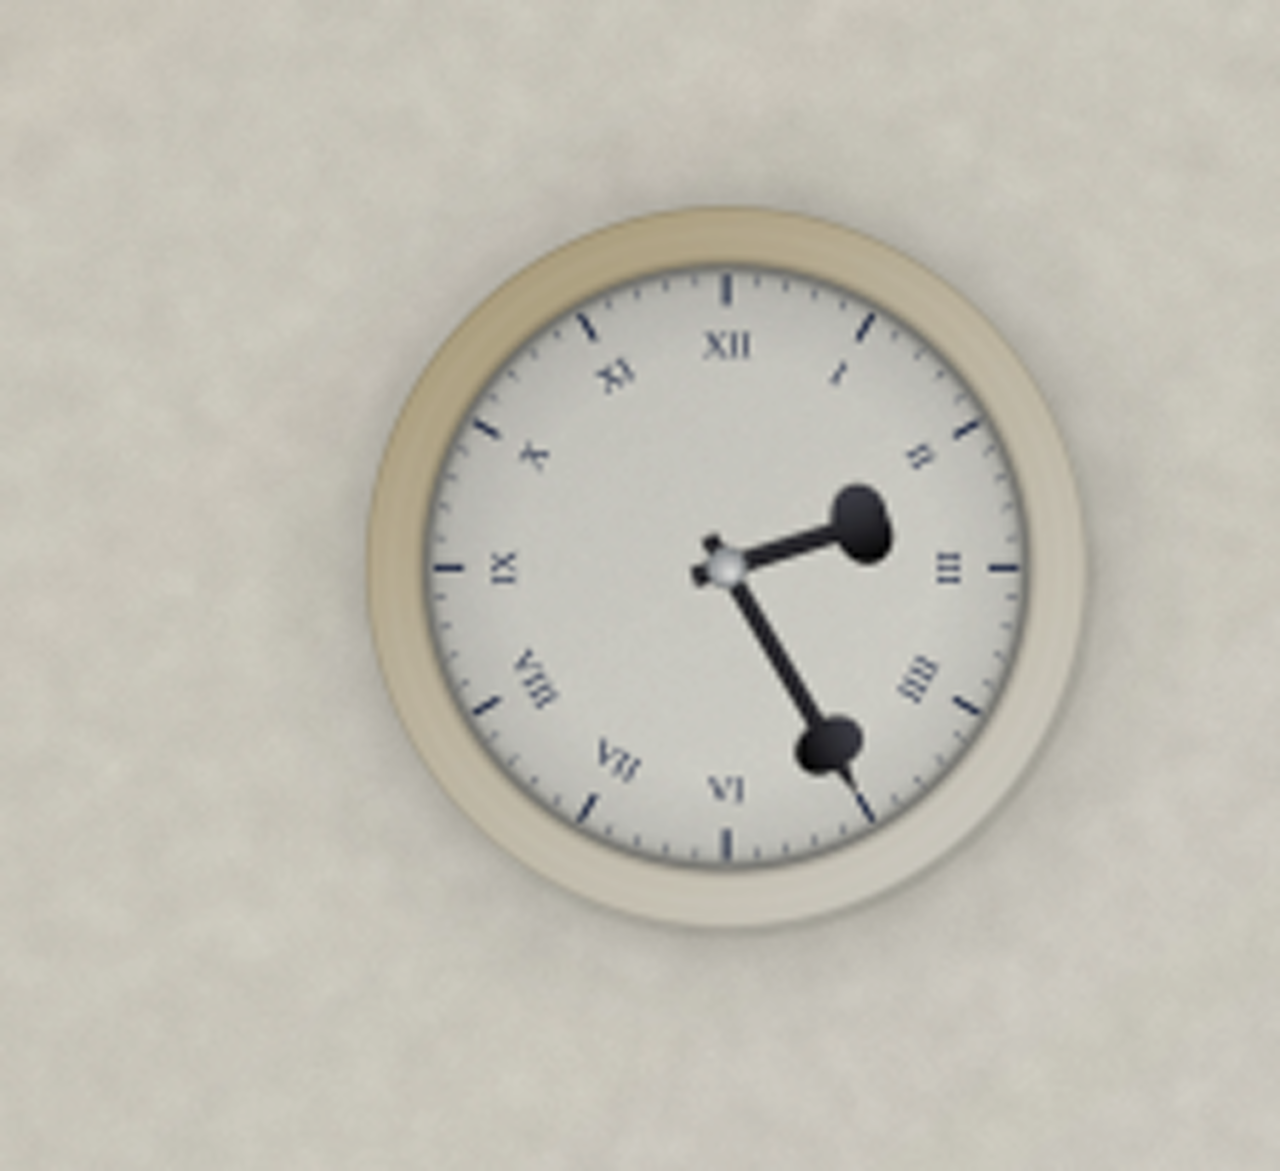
2:25
